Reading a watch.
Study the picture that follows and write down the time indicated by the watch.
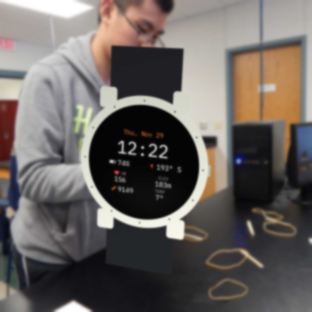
12:22
